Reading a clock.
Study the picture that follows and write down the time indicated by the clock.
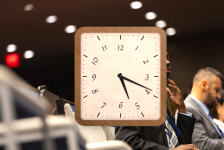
5:19
